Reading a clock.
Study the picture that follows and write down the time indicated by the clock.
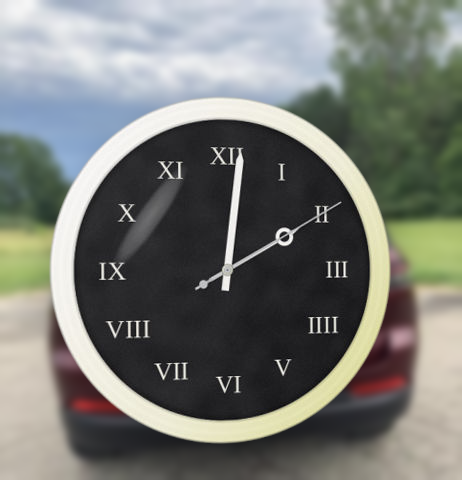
2:01:10
